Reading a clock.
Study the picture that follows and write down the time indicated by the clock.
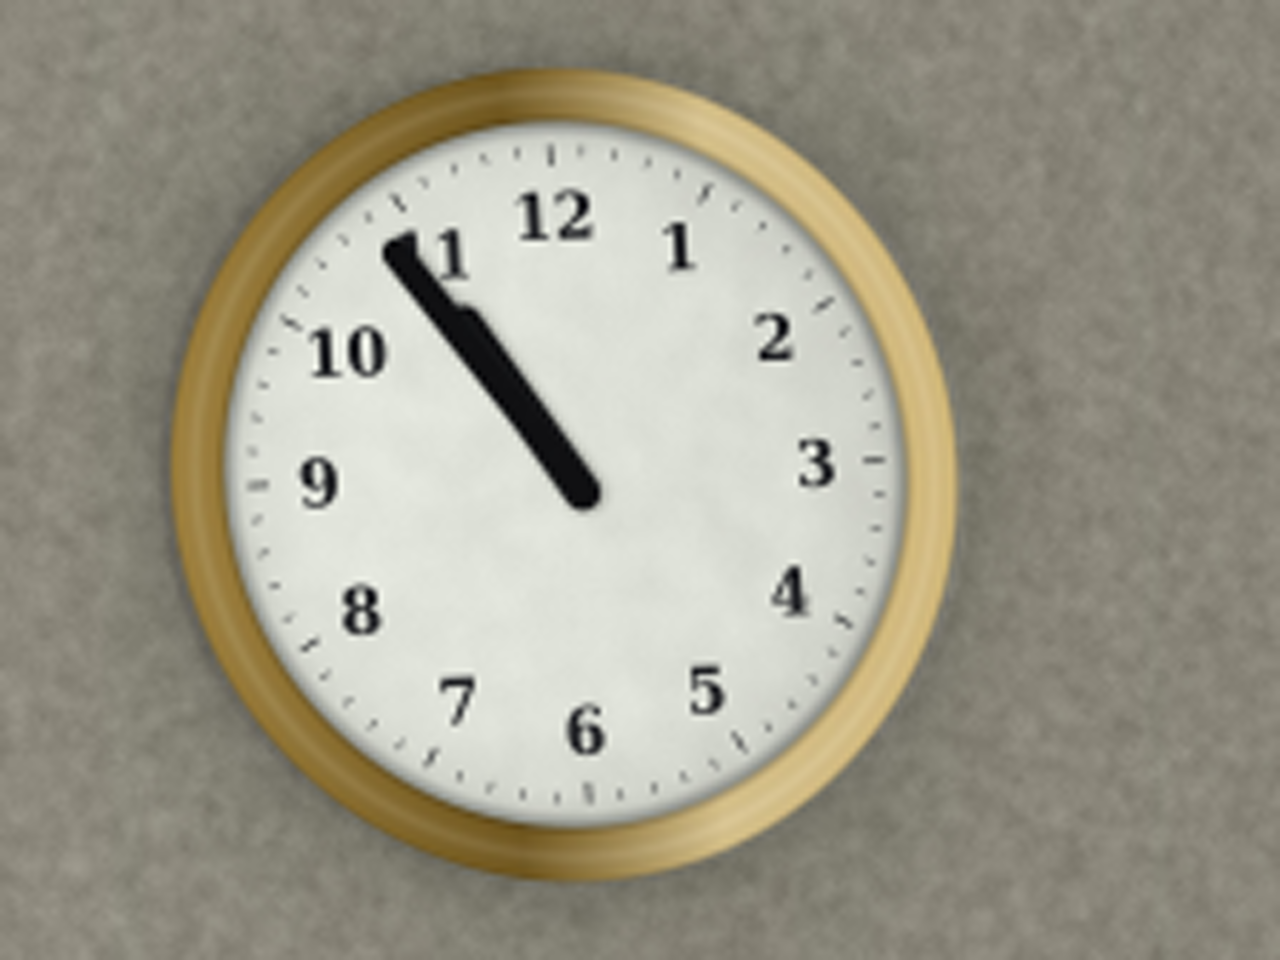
10:54
